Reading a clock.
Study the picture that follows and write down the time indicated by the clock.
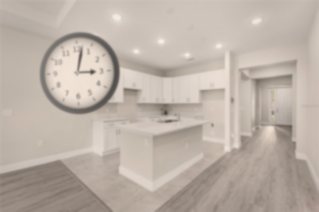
3:02
